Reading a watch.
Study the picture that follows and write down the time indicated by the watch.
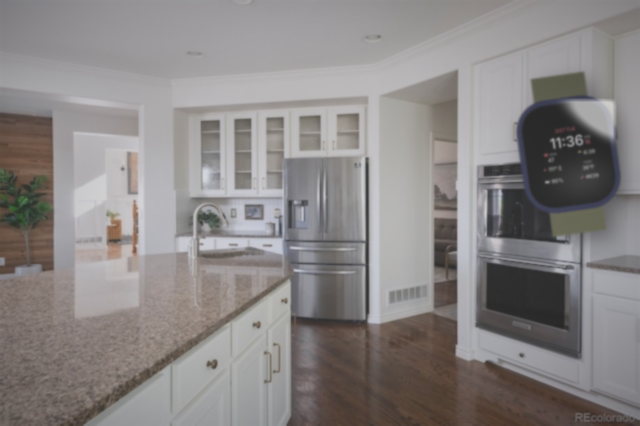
11:36
